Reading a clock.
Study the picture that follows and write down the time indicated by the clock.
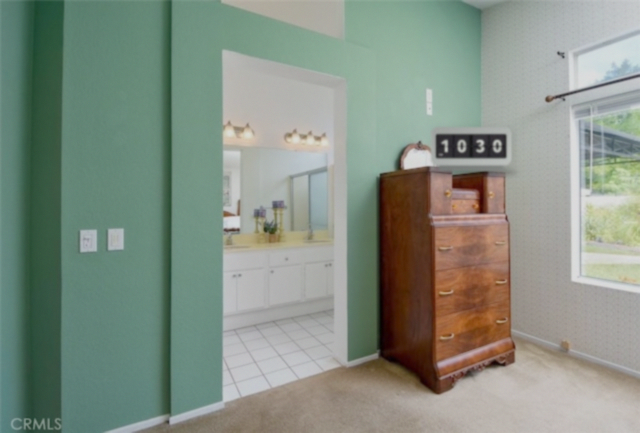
10:30
